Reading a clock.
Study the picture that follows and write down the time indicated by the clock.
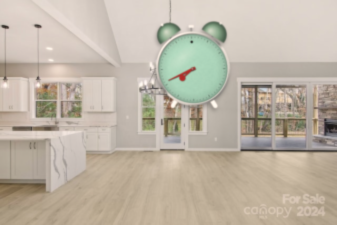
7:41
